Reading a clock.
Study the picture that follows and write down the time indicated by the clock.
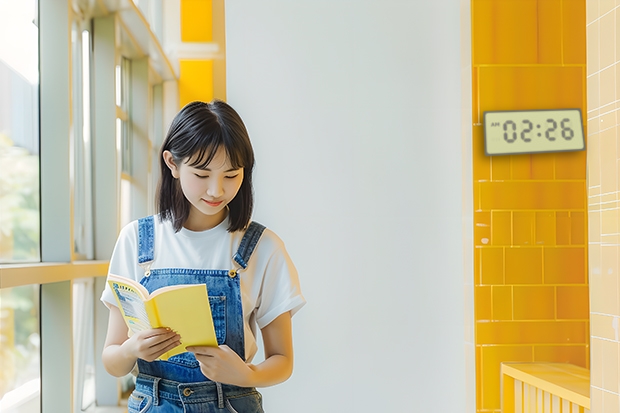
2:26
